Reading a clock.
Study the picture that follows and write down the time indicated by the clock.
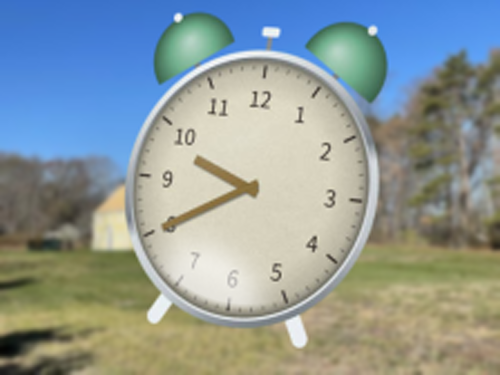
9:40
